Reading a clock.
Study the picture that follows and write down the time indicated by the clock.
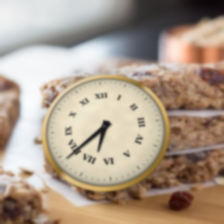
6:39
